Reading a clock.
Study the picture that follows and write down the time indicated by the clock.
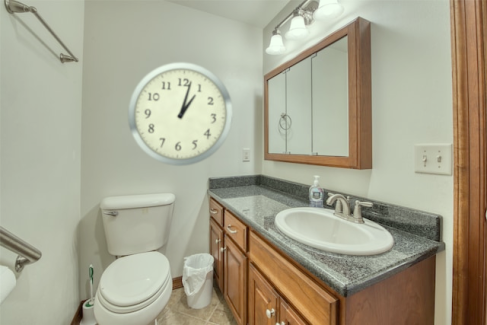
1:02
